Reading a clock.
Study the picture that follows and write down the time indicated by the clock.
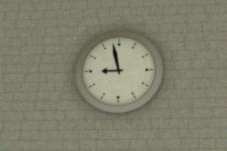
8:58
